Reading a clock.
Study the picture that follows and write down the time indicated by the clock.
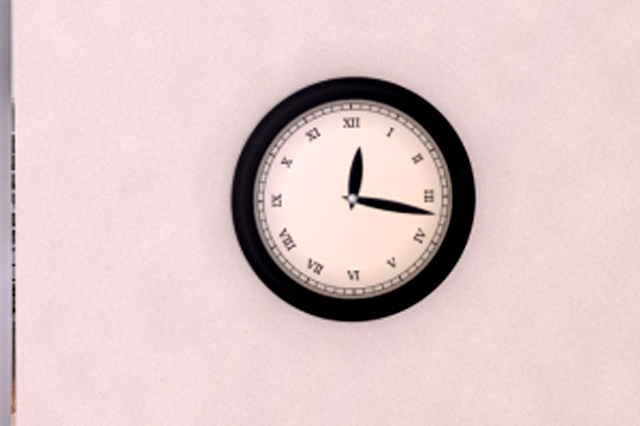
12:17
